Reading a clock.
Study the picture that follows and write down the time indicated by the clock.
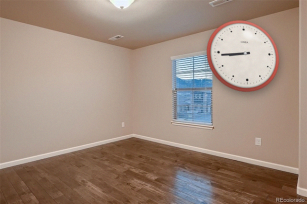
8:44
